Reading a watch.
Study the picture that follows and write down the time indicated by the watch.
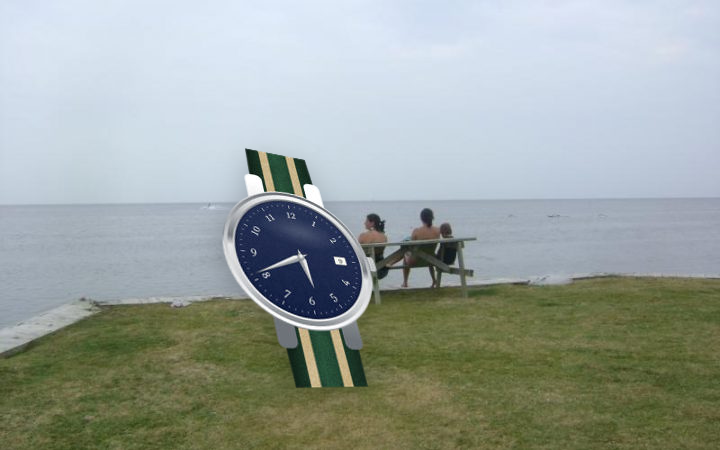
5:41
